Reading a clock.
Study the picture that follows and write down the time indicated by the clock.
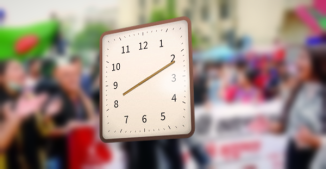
8:11
